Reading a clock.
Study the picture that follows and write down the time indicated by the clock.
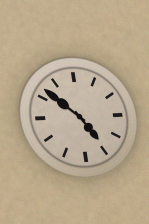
4:52
